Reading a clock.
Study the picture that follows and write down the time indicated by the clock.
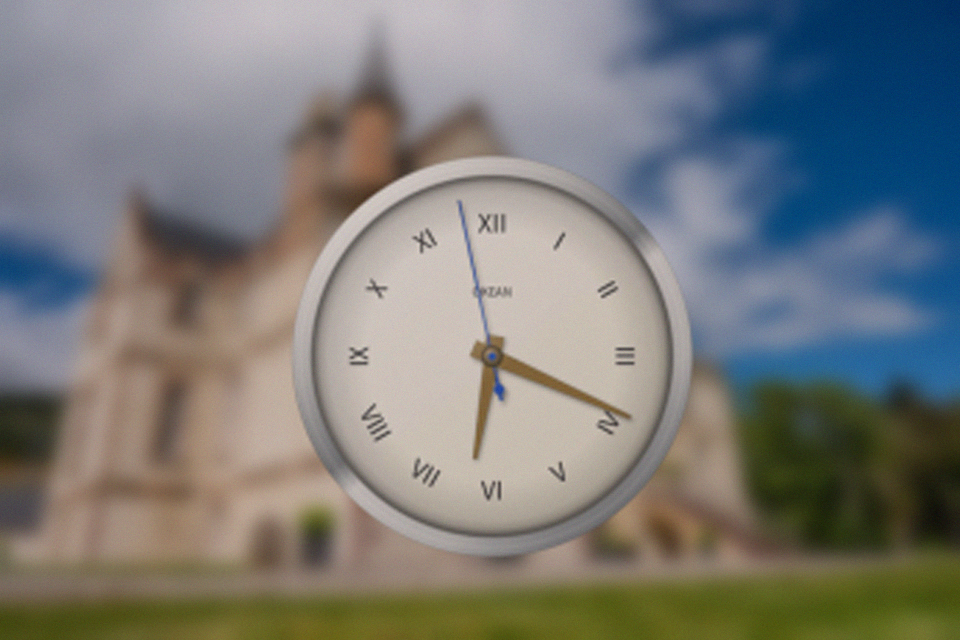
6:18:58
